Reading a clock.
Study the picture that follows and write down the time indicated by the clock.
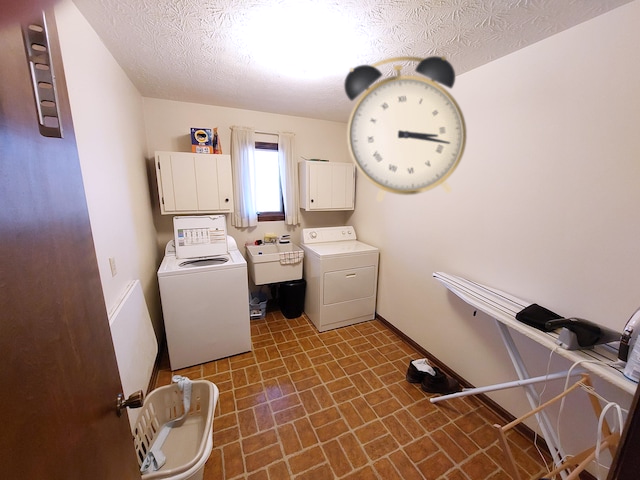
3:18
